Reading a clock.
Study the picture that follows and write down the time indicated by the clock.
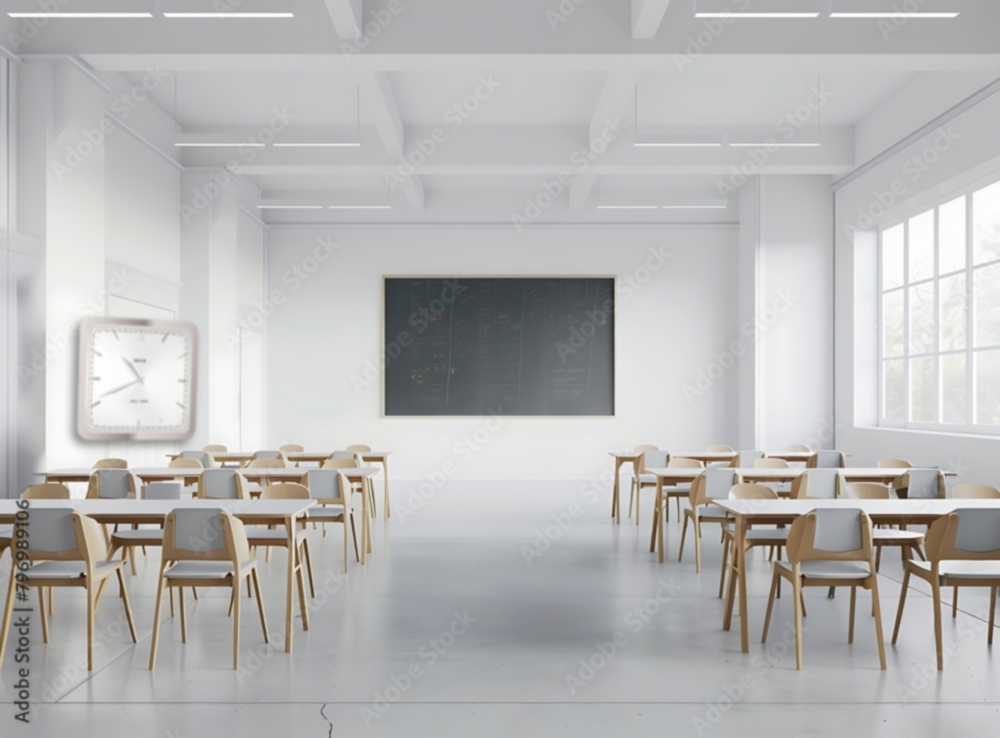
10:41
